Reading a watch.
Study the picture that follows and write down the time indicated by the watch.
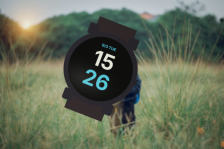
15:26
